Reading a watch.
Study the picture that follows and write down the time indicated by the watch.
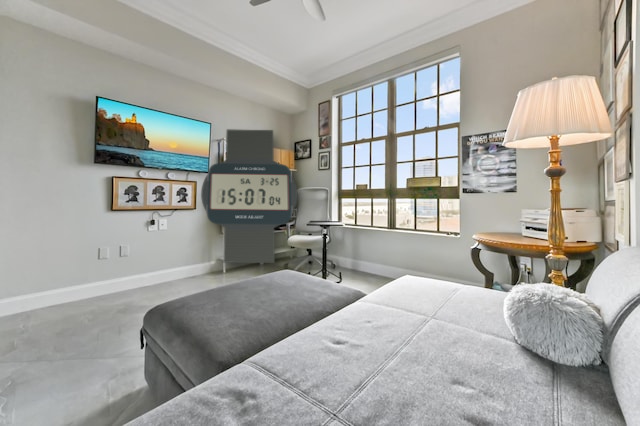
15:07:04
